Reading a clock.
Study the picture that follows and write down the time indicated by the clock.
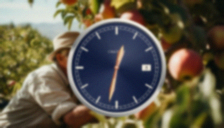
12:32
